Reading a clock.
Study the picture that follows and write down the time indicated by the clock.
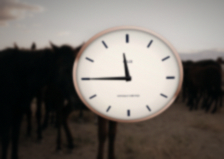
11:45
